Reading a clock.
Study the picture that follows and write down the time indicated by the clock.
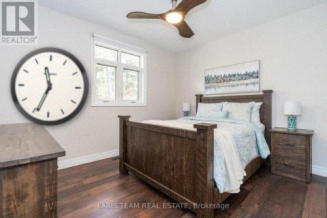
11:34
